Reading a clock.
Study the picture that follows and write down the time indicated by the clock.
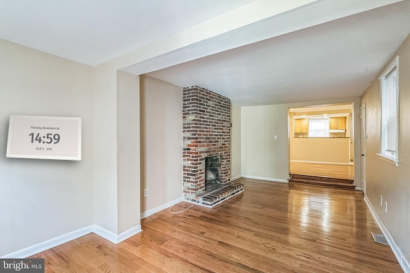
14:59
